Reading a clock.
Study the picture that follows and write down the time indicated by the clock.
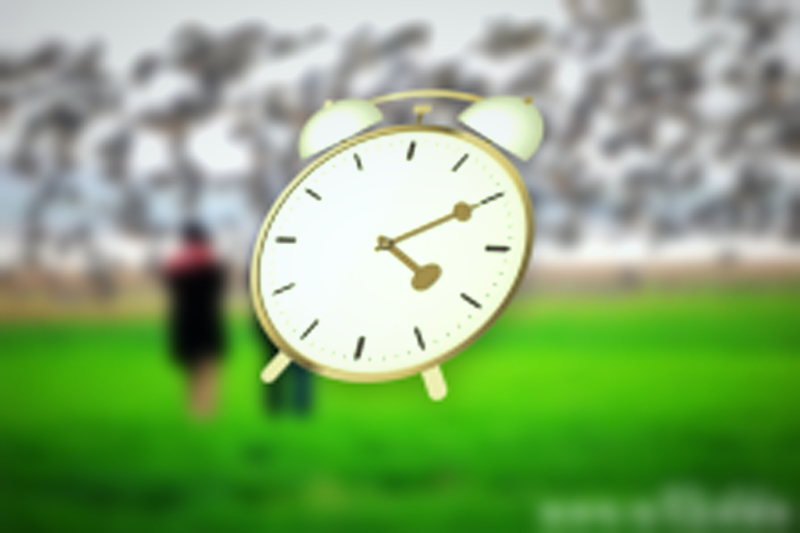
4:10
